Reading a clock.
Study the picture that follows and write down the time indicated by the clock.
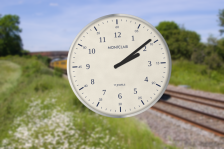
2:09
